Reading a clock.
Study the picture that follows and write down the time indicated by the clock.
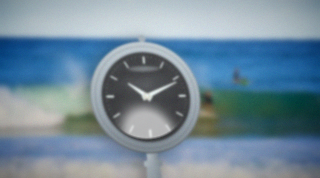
10:11
